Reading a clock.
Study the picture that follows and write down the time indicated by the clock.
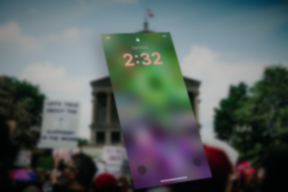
2:32
